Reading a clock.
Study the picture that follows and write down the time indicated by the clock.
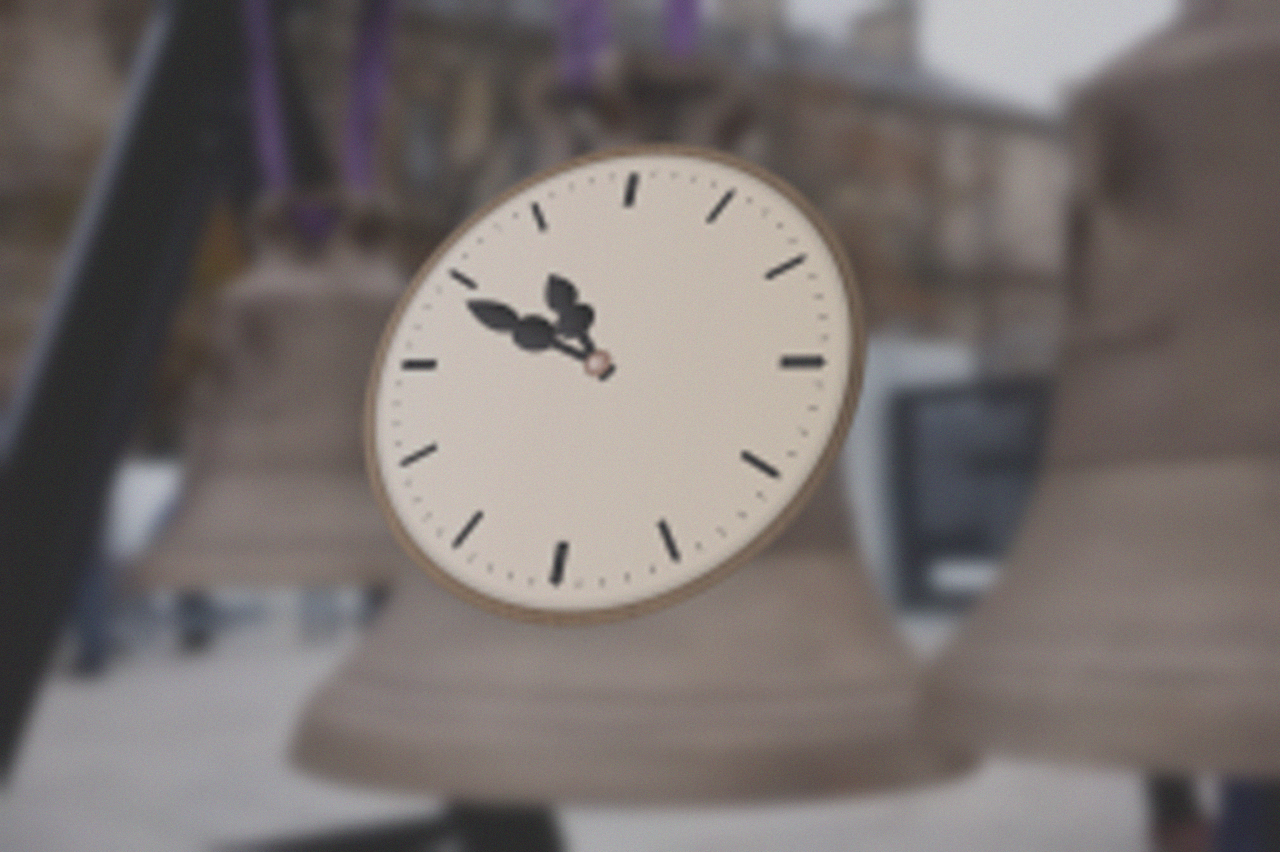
10:49
